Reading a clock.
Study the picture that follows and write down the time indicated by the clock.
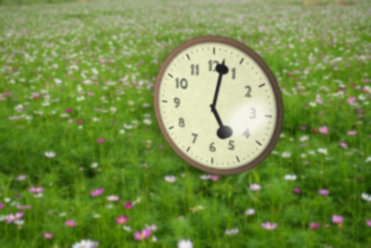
5:02
